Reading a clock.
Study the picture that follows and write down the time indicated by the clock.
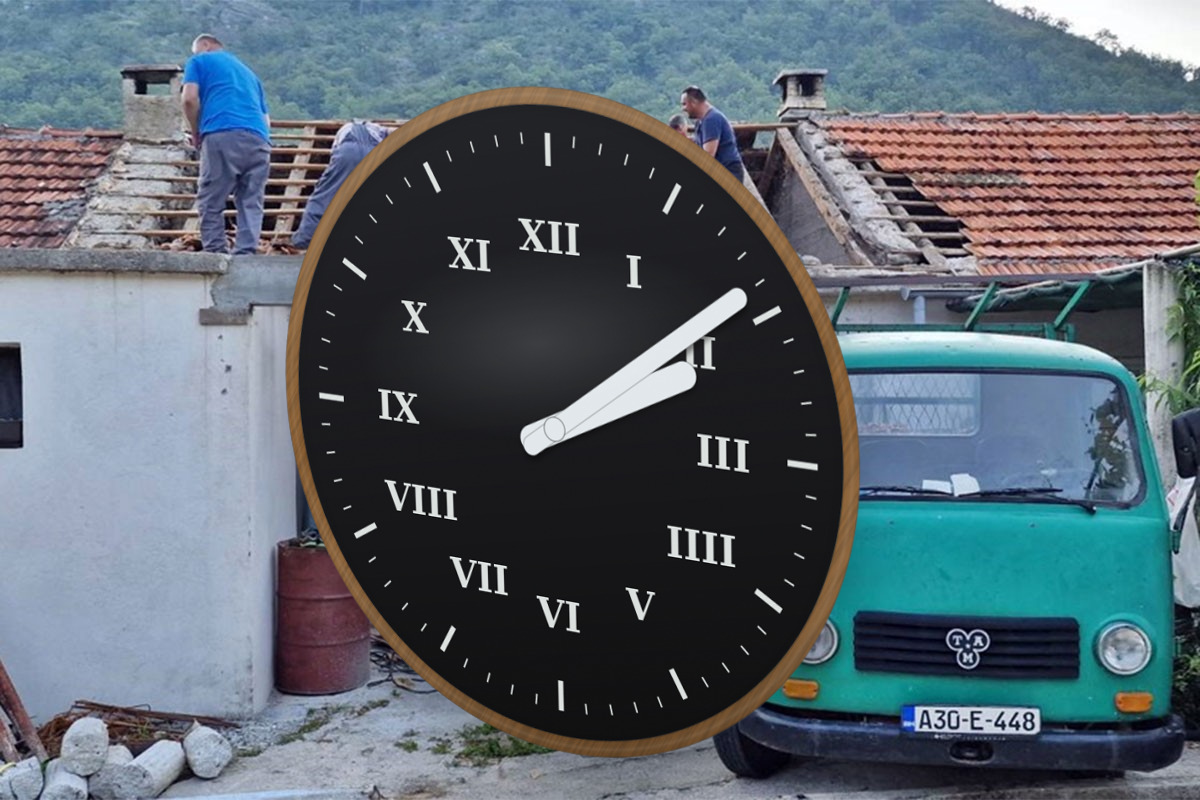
2:09
